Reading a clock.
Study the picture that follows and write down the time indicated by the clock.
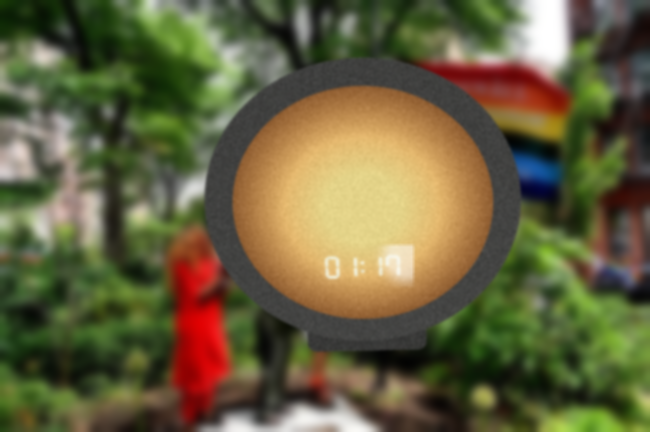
1:17
